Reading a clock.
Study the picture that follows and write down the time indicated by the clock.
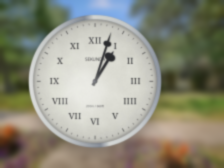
1:03
